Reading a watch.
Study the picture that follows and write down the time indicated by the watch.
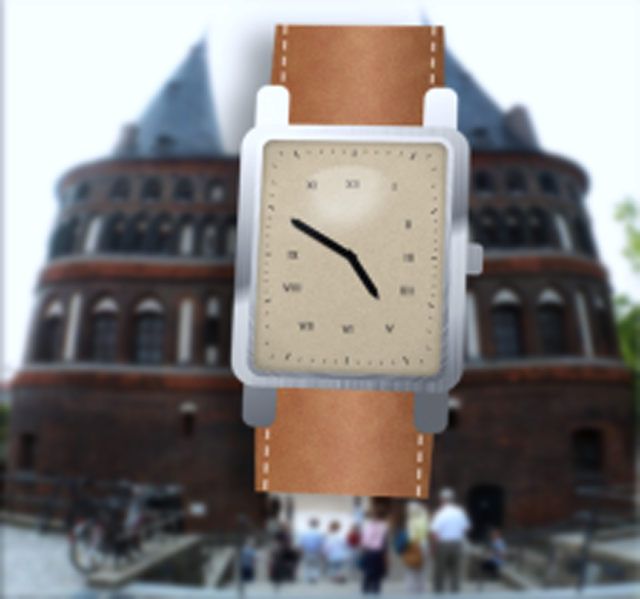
4:50
